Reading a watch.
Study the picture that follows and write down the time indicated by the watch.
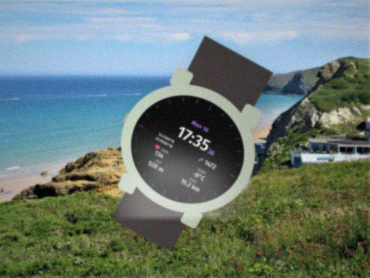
17:35
